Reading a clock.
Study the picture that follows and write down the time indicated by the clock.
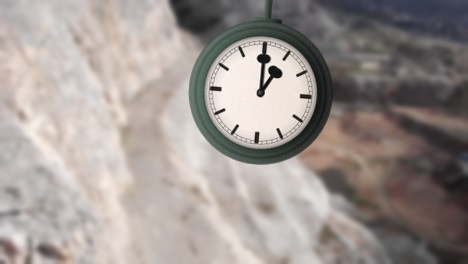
1:00
